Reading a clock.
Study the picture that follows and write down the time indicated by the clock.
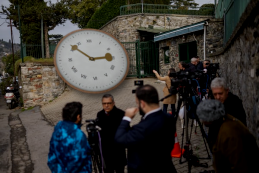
2:52
